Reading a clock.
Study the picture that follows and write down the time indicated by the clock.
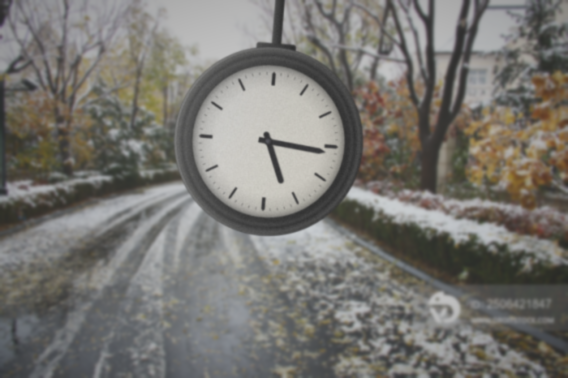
5:16
